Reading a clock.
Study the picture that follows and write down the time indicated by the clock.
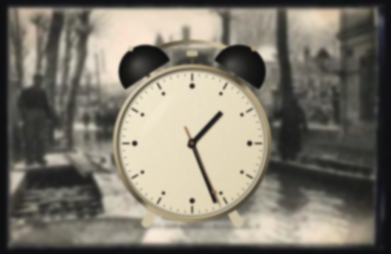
1:26:26
